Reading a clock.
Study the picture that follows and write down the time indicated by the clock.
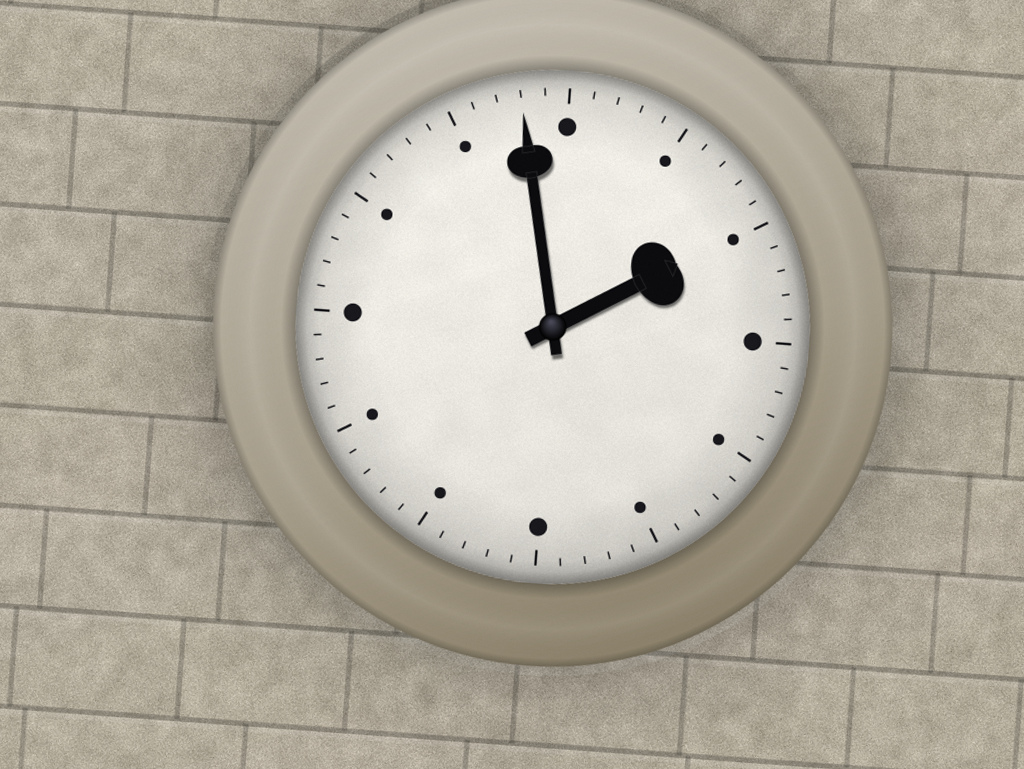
1:58
